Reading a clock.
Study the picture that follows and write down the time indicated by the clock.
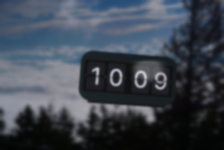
10:09
